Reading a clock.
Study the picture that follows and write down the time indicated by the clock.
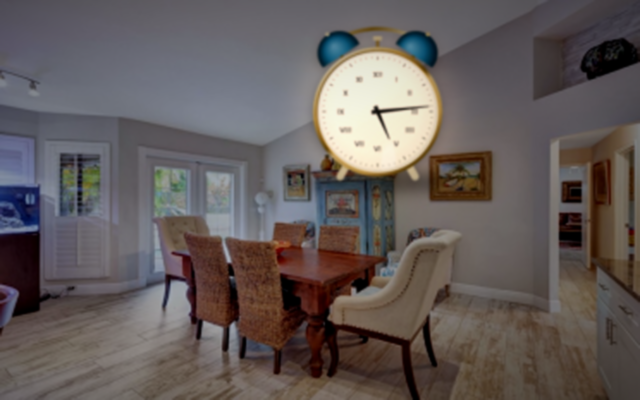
5:14
